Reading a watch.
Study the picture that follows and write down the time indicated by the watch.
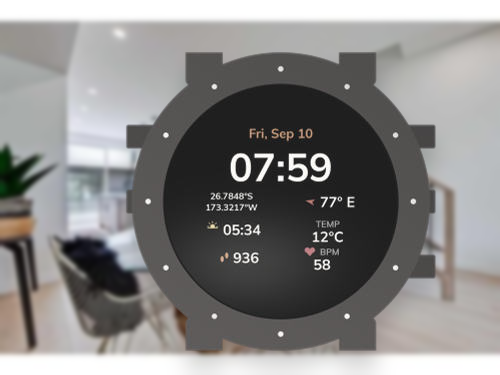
7:59
